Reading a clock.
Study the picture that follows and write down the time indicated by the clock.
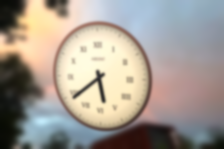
5:39
